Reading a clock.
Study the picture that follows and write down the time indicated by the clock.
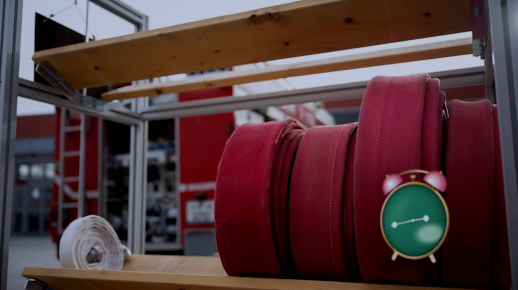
2:43
